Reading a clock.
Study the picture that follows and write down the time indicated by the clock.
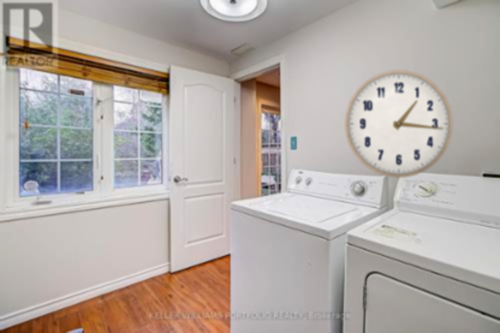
1:16
